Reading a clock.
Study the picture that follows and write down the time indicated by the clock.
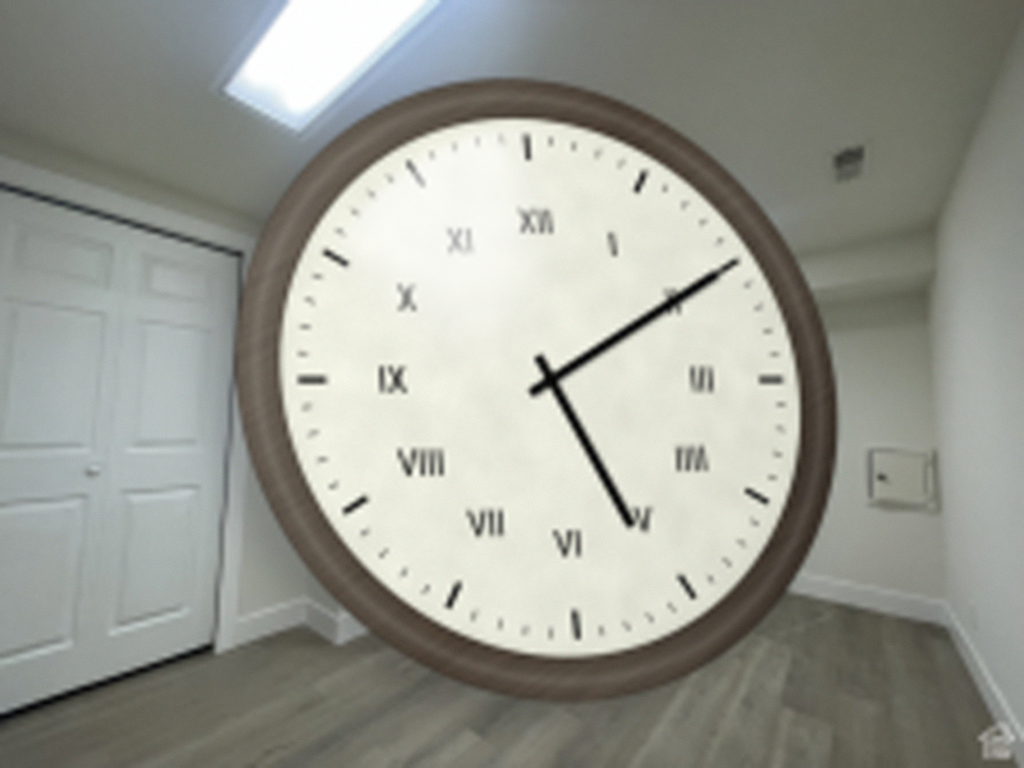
5:10
